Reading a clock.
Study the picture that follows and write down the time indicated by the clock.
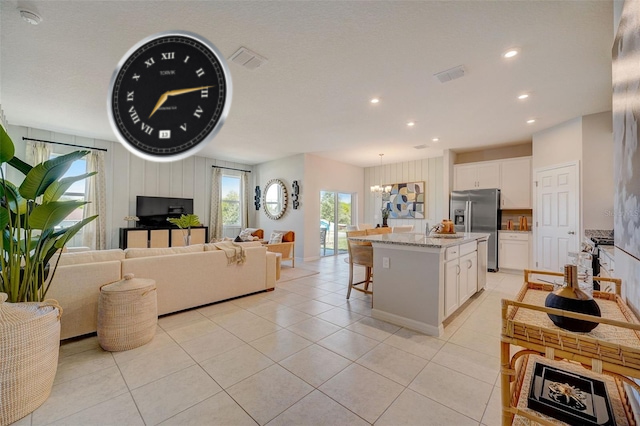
7:14
